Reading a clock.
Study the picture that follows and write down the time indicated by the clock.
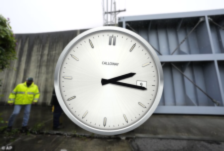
2:16
